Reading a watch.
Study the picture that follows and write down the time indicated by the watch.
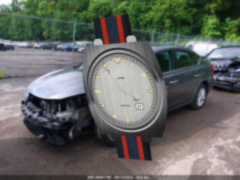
3:54
